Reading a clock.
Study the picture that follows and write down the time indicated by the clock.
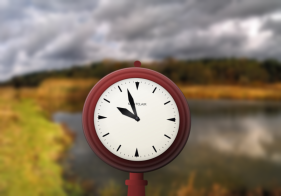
9:57
